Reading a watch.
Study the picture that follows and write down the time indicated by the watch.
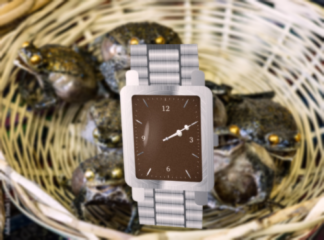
2:10
